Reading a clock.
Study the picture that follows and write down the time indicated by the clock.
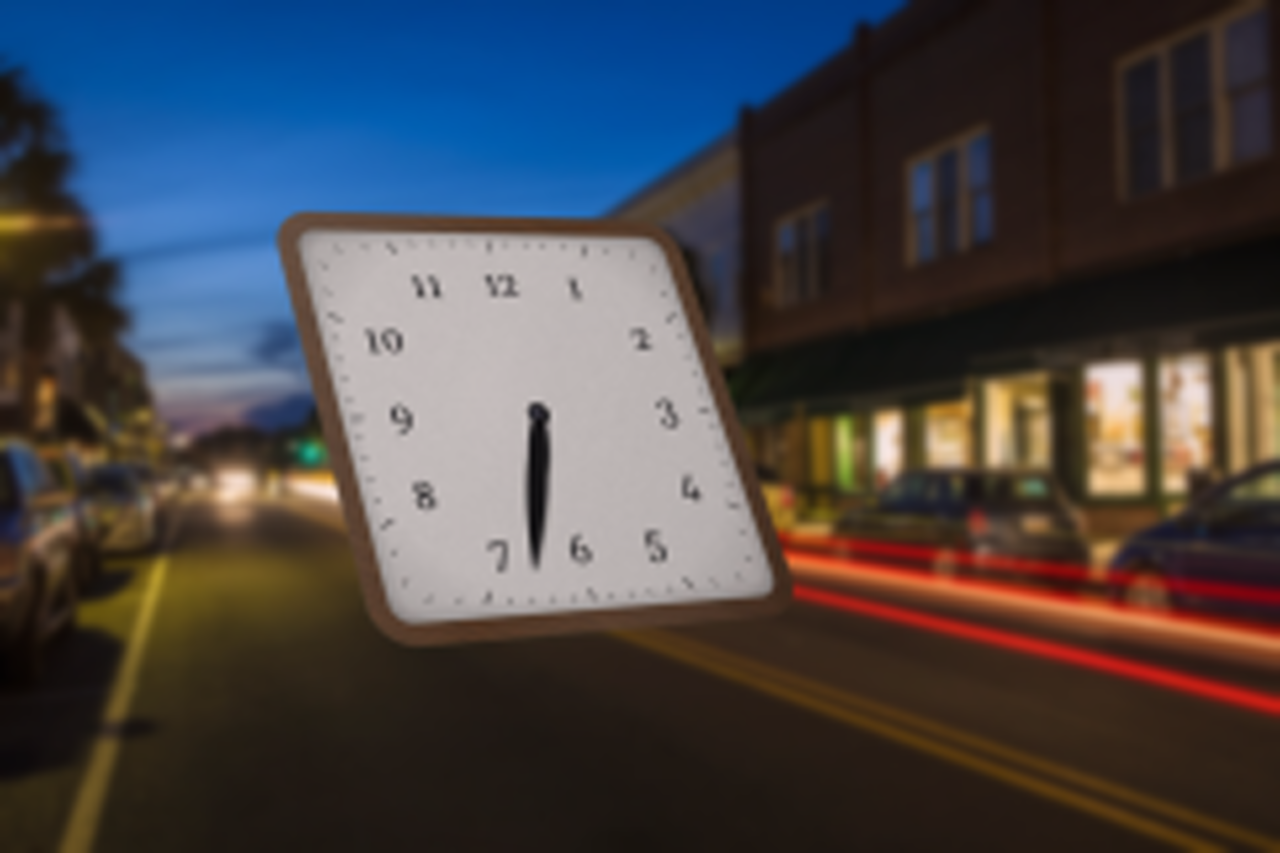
6:33
